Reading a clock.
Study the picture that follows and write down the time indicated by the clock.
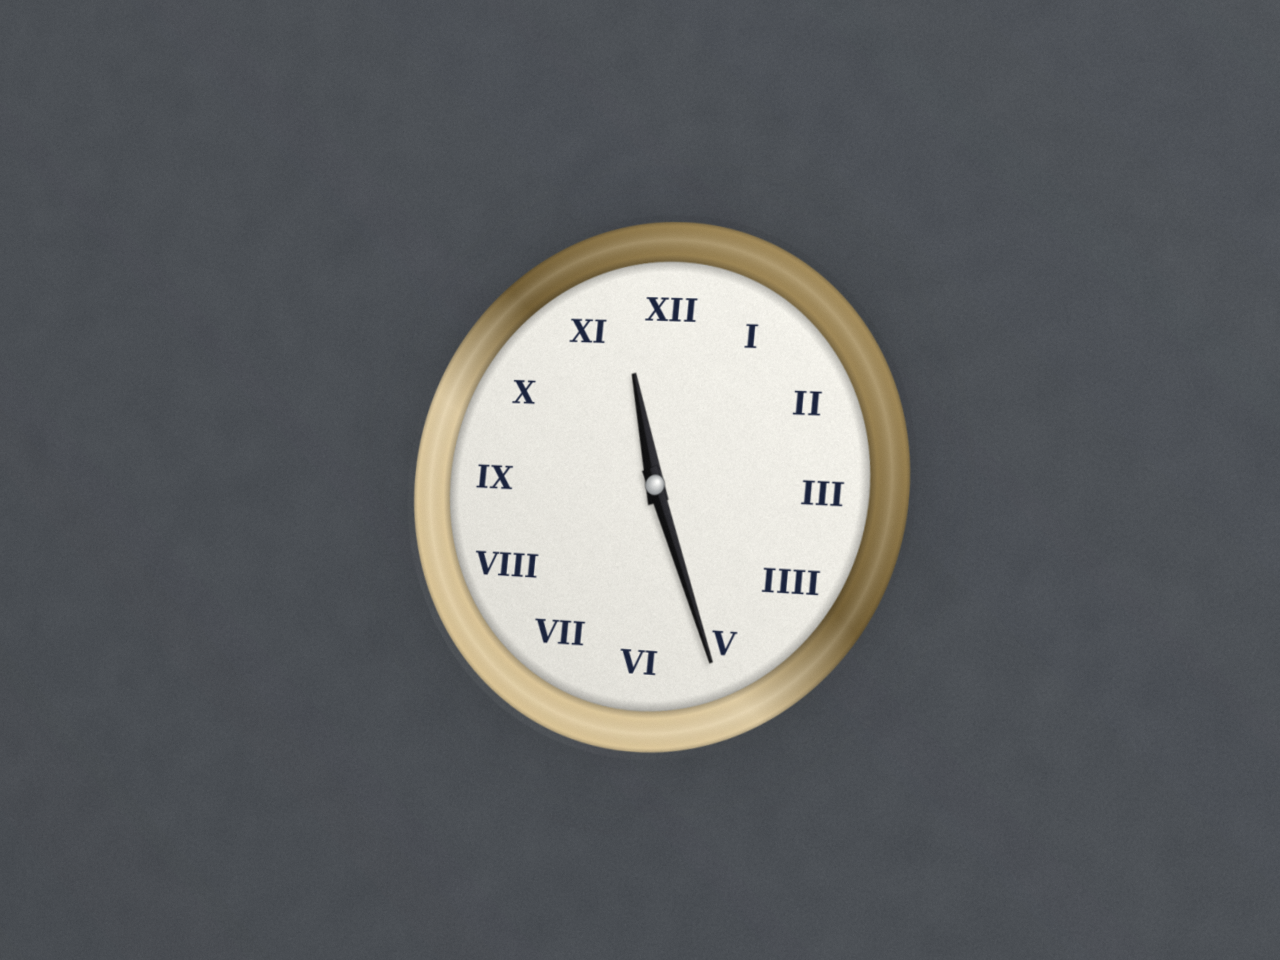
11:26
